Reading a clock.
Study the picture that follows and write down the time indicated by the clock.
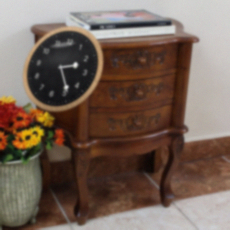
2:24
